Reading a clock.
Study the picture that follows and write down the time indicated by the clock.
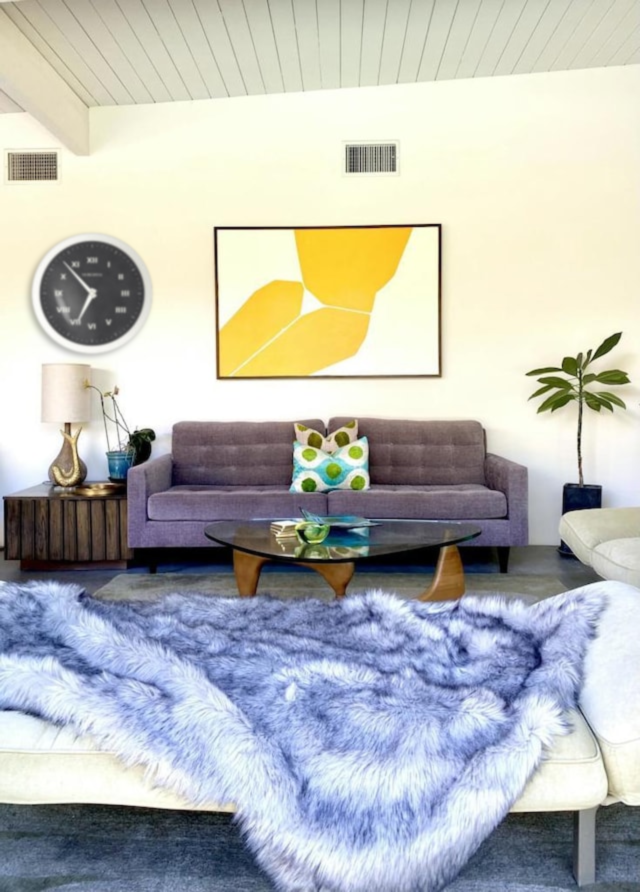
6:53
